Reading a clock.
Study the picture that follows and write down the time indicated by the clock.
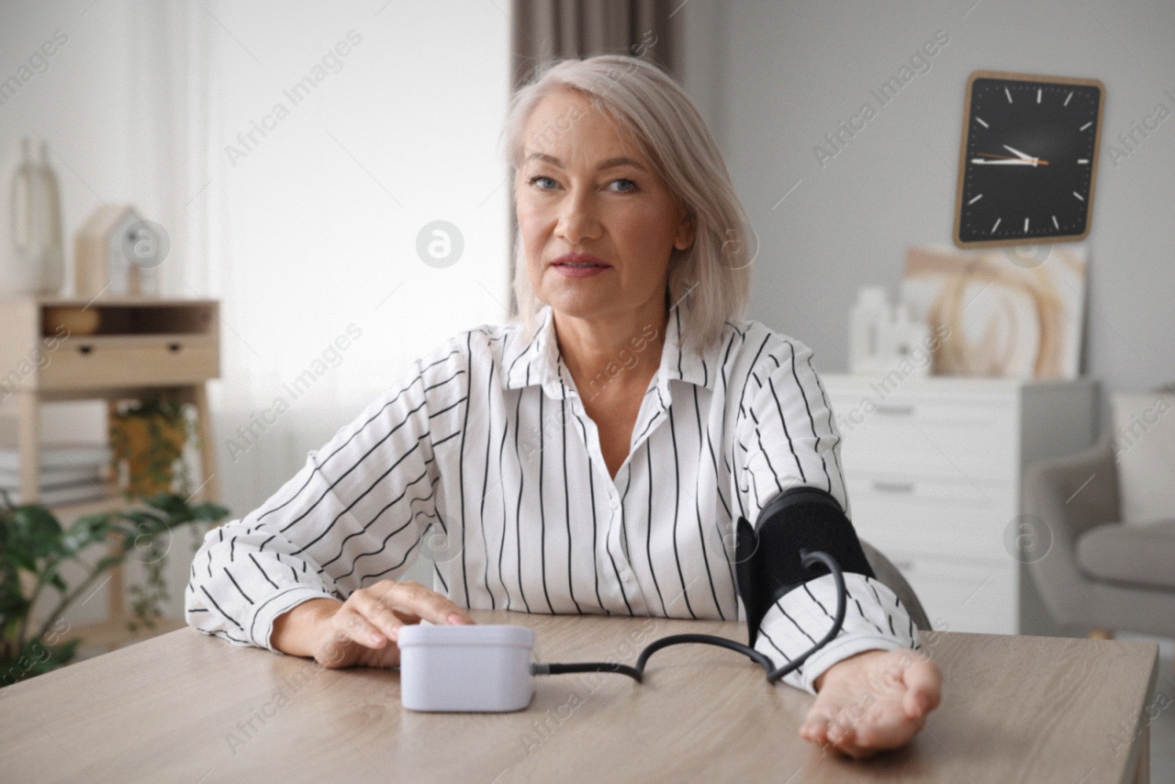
9:44:46
